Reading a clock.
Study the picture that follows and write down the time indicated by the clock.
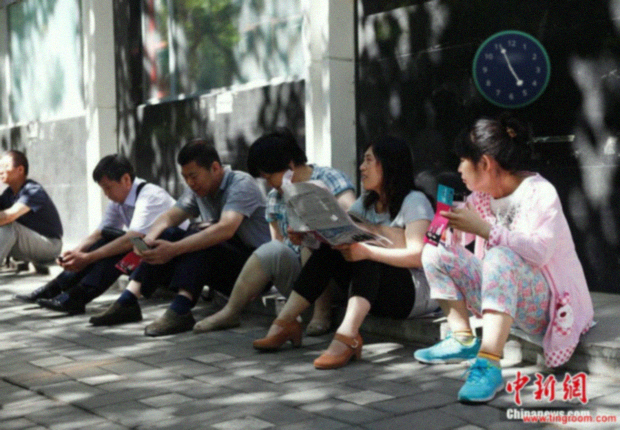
4:56
